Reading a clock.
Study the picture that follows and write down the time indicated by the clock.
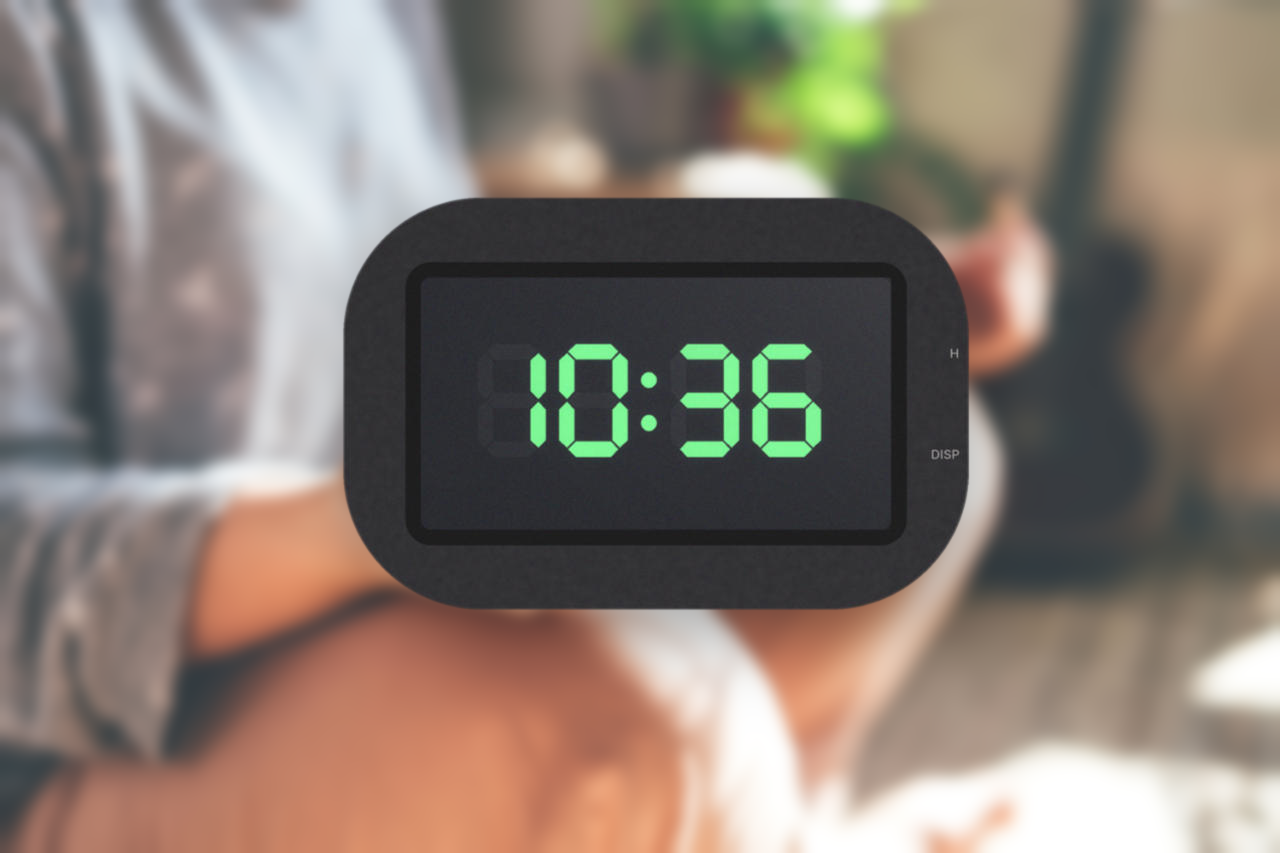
10:36
